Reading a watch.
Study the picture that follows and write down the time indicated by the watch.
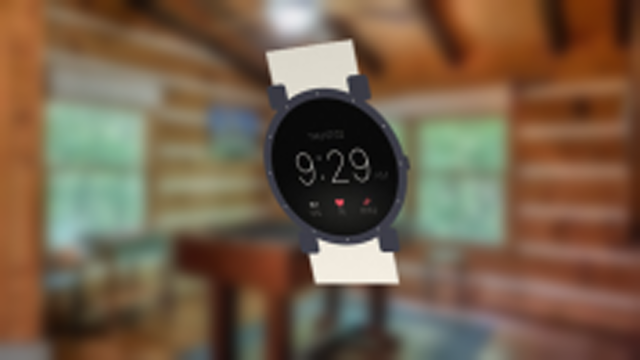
9:29
